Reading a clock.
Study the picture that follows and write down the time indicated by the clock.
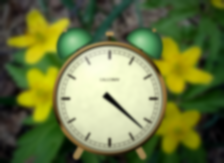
4:22
